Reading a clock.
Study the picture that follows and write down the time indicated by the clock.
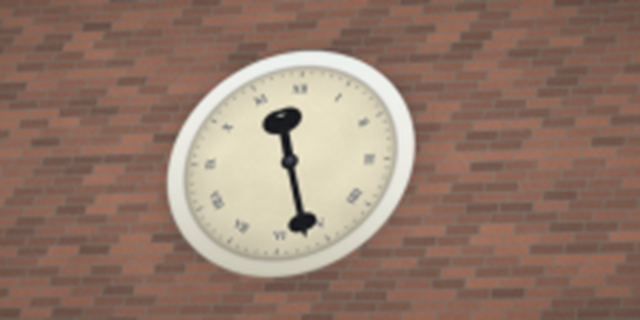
11:27
